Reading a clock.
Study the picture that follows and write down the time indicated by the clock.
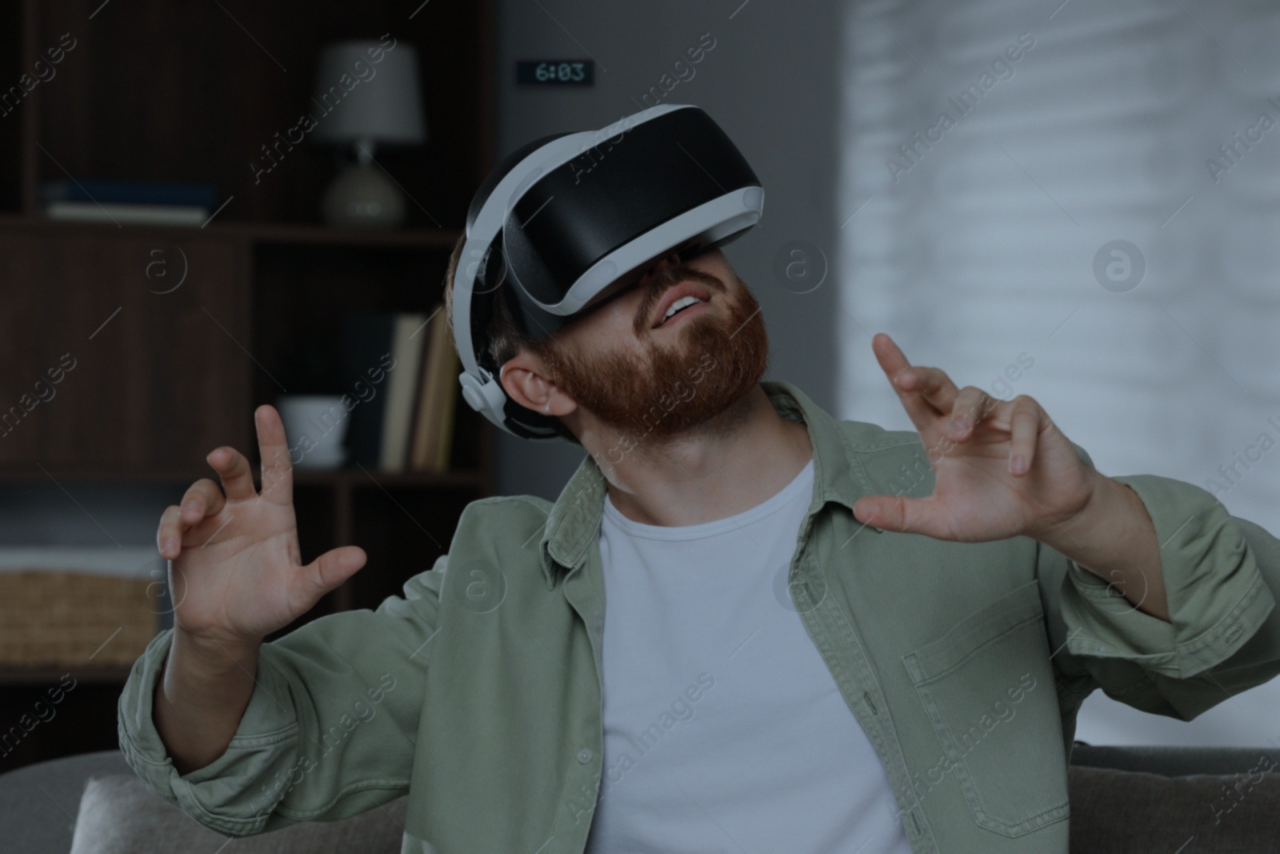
6:03
